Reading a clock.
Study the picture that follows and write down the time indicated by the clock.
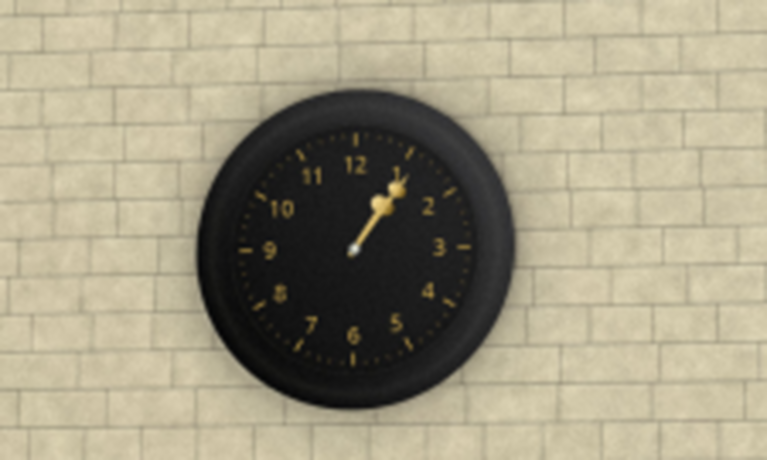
1:06
